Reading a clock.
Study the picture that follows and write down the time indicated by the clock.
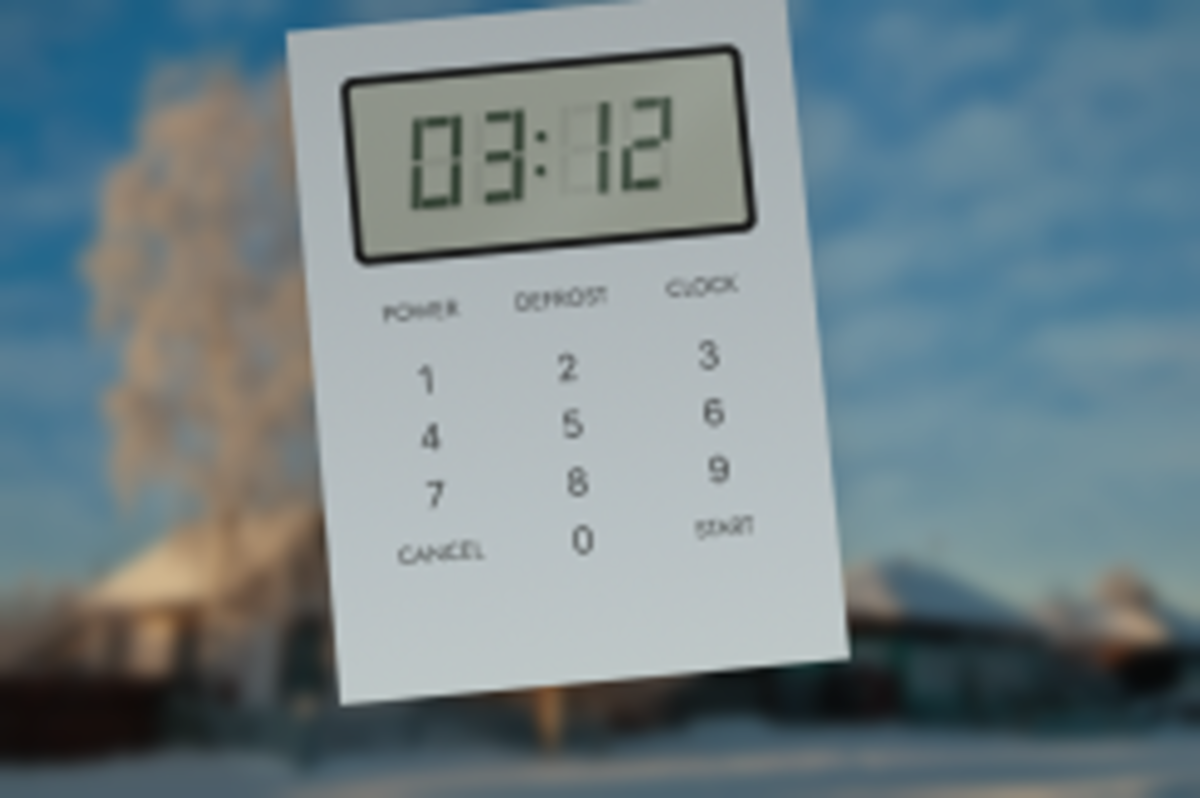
3:12
